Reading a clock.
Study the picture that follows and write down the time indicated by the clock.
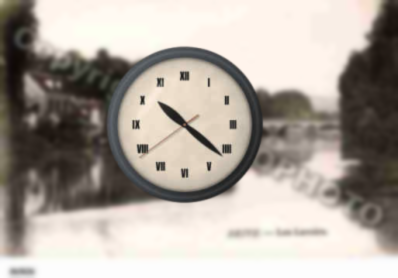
10:21:39
